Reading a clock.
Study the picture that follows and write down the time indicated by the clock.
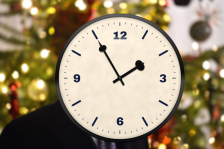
1:55
